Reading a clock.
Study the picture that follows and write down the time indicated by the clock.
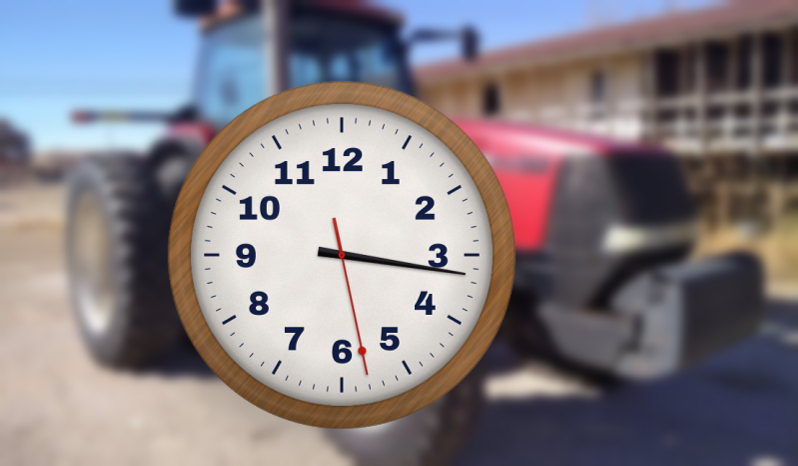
3:16:28
